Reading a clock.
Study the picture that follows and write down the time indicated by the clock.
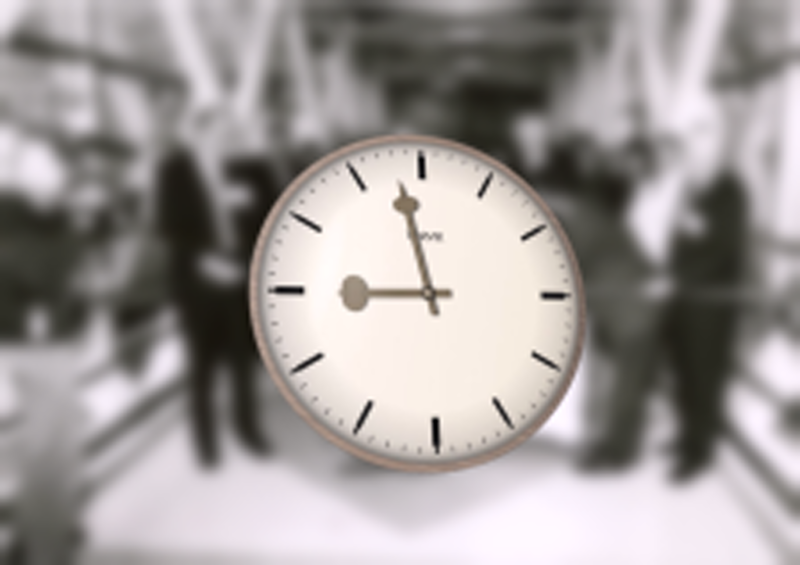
8:58
